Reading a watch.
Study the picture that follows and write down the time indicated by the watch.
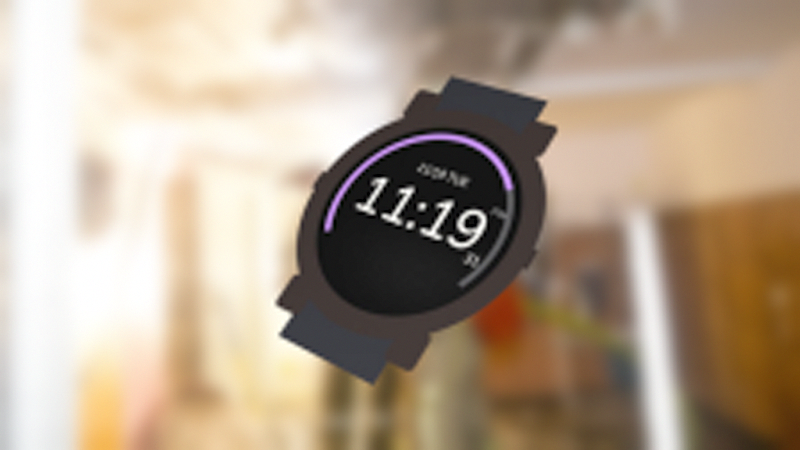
11:19
